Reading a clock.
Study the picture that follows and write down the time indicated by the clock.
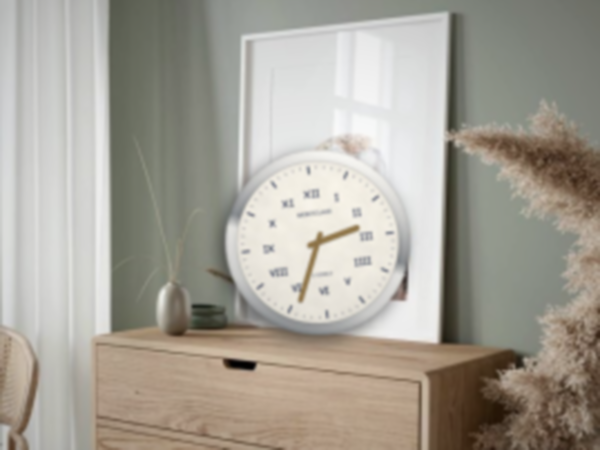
2:34
